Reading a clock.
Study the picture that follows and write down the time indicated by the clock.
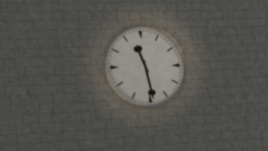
11:29
